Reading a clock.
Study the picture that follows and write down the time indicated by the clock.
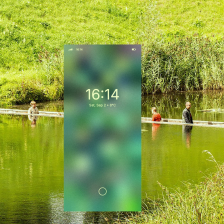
16:14
